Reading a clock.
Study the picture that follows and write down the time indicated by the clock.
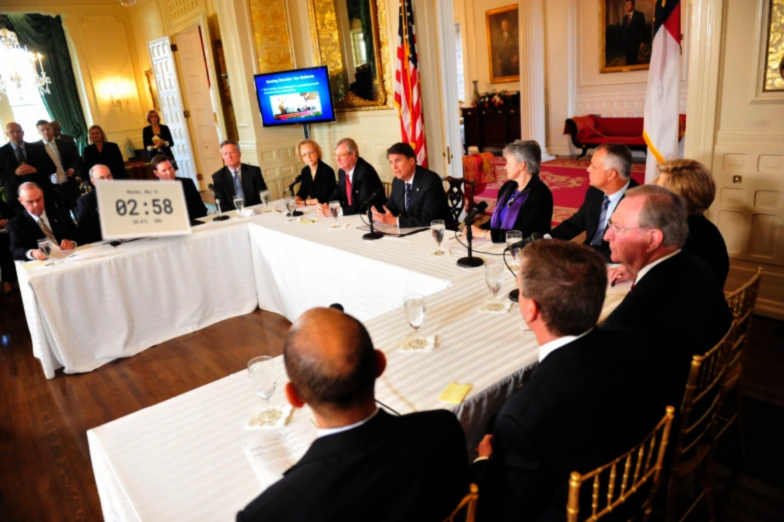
2:58
